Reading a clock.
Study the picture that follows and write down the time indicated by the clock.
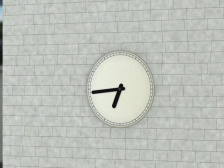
6:44
